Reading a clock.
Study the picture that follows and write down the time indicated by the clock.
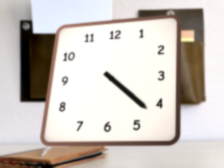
4:22
